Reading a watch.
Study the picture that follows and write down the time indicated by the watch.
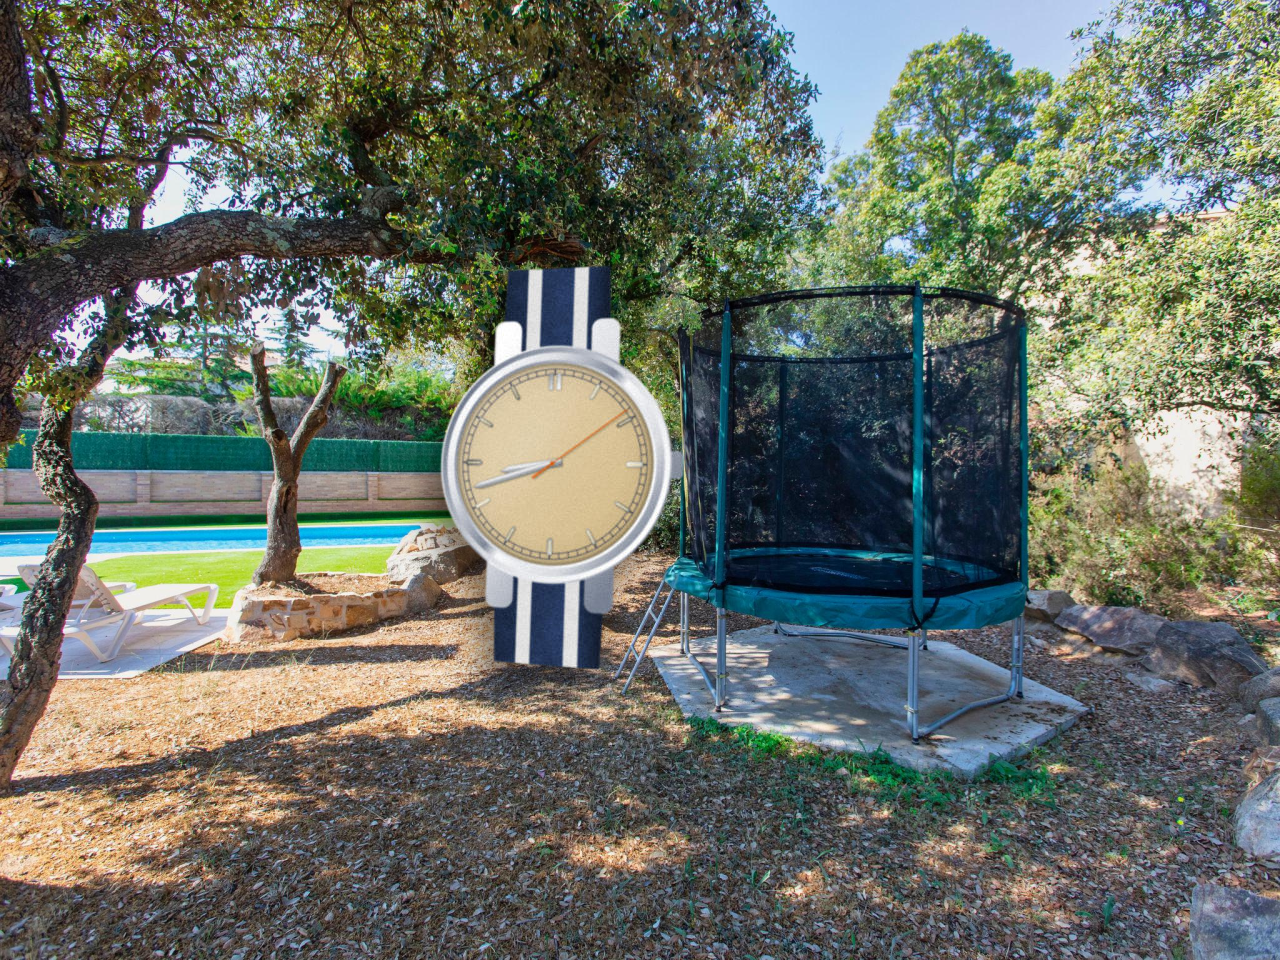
8:42:09
